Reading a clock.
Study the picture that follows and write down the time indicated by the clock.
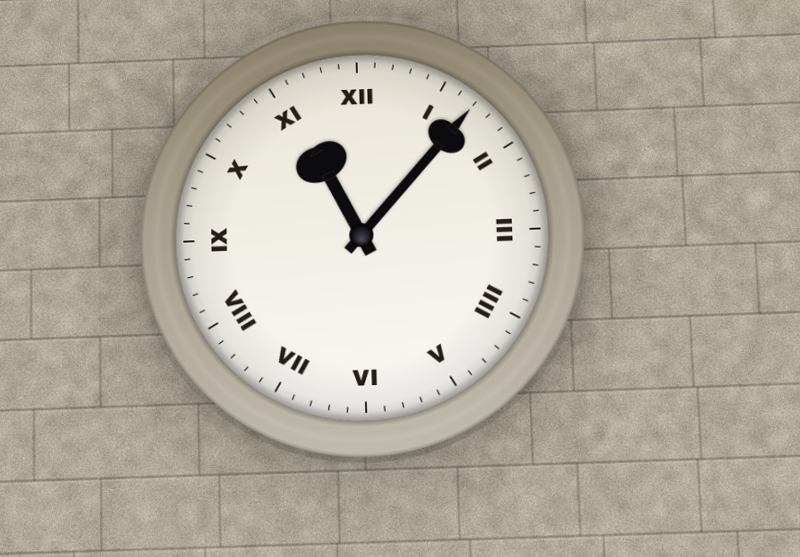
11:07
